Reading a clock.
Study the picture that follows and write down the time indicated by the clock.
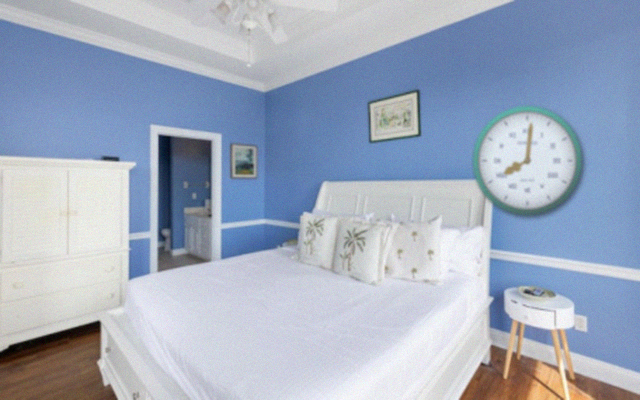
8:01
